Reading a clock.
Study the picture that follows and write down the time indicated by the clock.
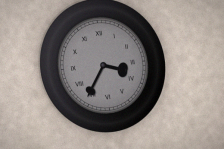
3:36
